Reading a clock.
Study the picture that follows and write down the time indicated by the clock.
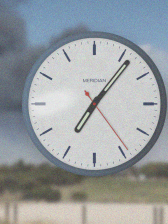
7:06:24
